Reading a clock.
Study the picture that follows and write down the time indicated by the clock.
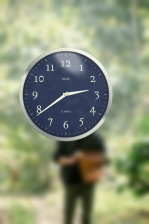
2:39
